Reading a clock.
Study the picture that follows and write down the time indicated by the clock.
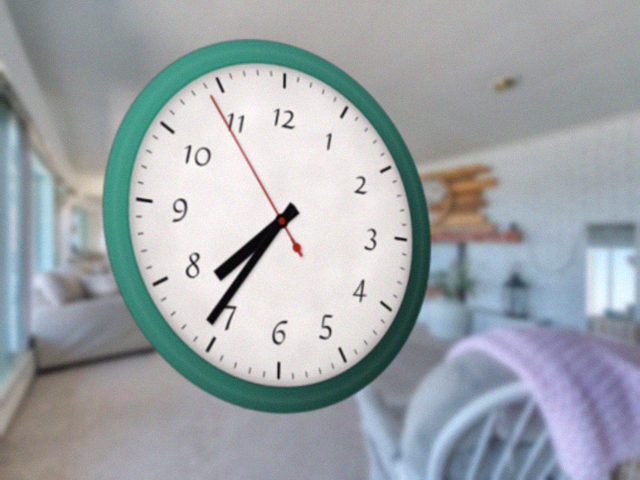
7:35:54
